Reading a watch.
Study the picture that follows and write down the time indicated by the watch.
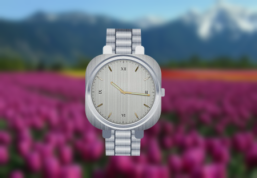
10:16
